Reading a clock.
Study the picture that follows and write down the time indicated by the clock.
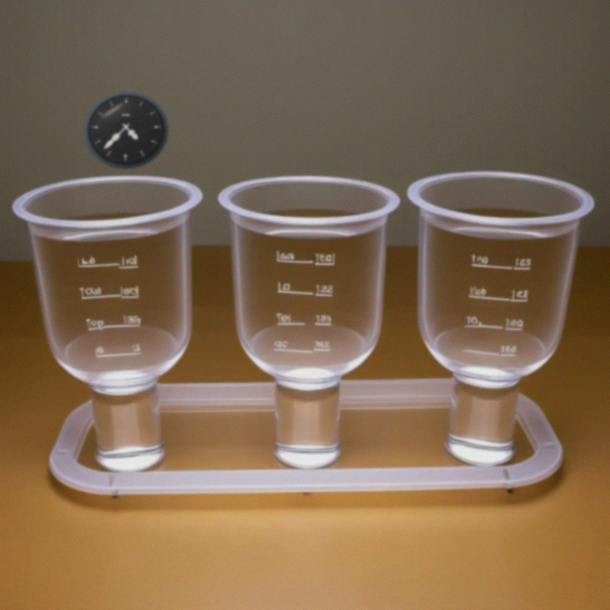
4:37
